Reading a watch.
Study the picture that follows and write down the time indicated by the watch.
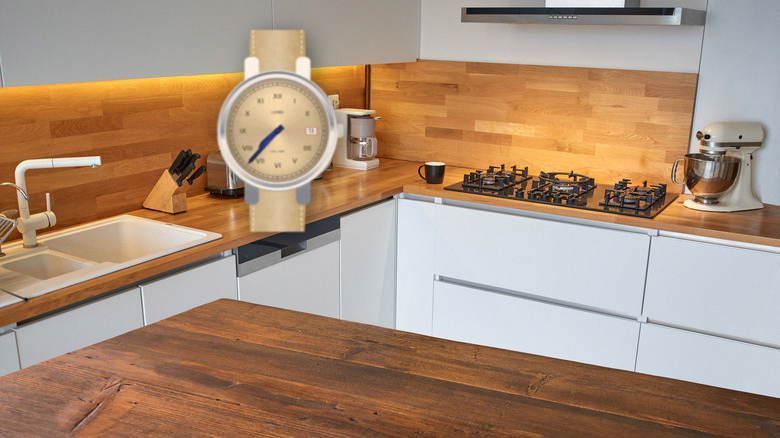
7:37
